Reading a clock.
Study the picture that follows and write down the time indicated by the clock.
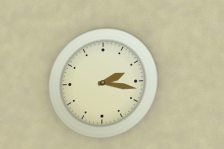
2:17
